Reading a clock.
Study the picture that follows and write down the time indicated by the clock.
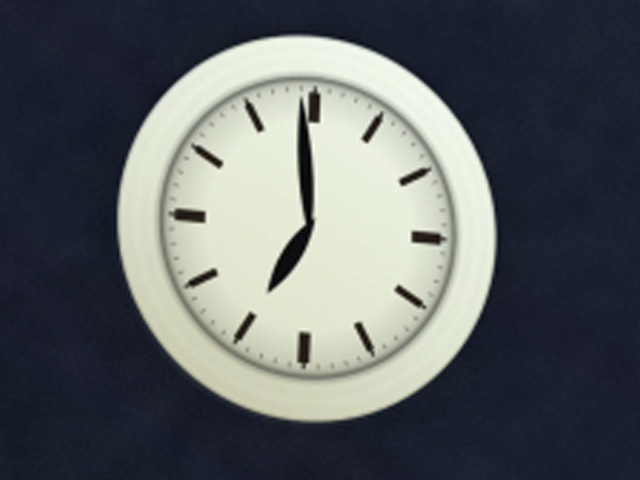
6:59
